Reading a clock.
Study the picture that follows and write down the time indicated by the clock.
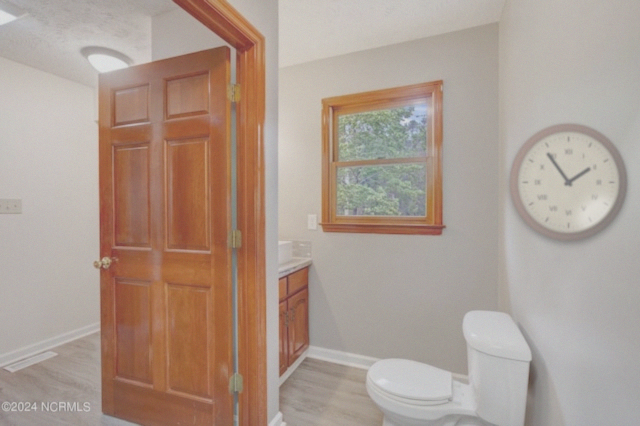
1:54
